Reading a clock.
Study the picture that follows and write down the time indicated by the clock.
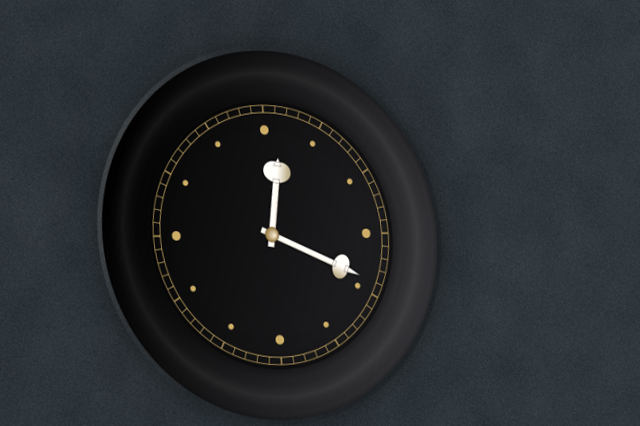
12:19
